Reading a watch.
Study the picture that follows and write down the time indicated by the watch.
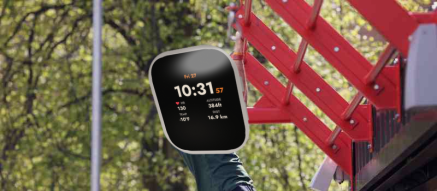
10:31
